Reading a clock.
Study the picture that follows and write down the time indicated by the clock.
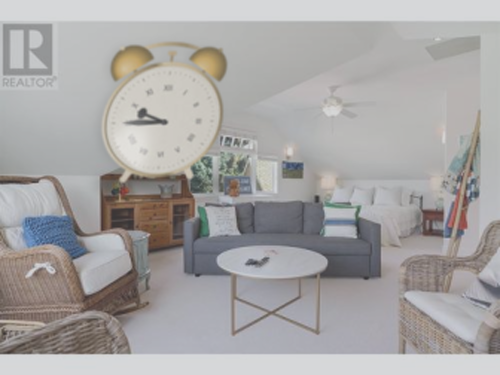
9:45
